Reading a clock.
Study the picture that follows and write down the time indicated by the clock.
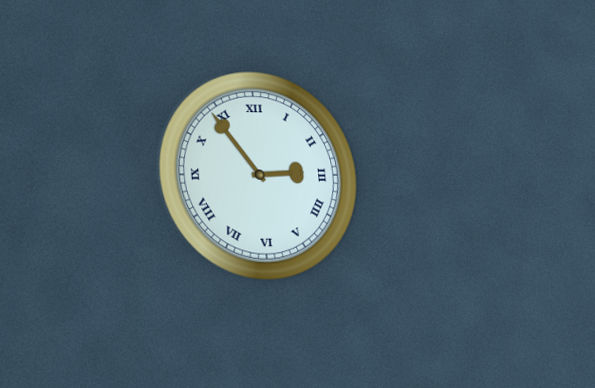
2:54
